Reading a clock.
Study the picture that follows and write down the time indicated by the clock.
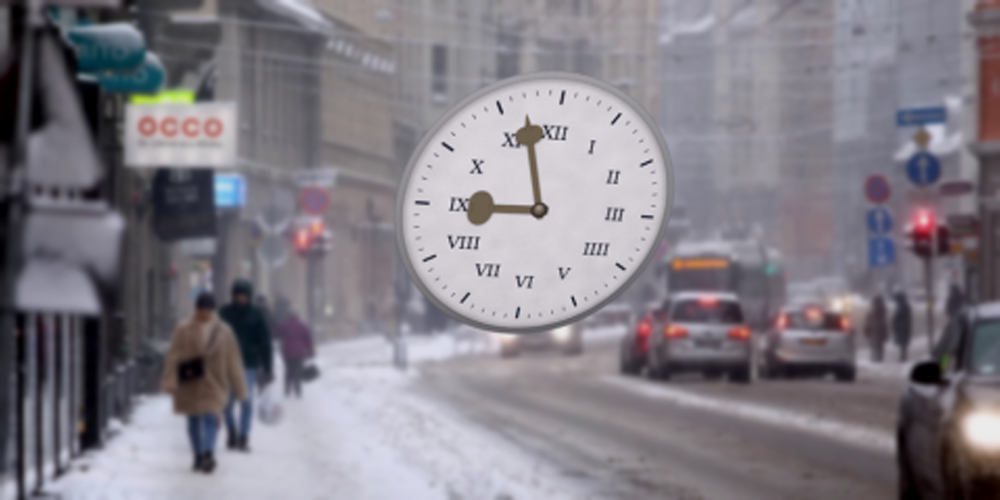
8:57
